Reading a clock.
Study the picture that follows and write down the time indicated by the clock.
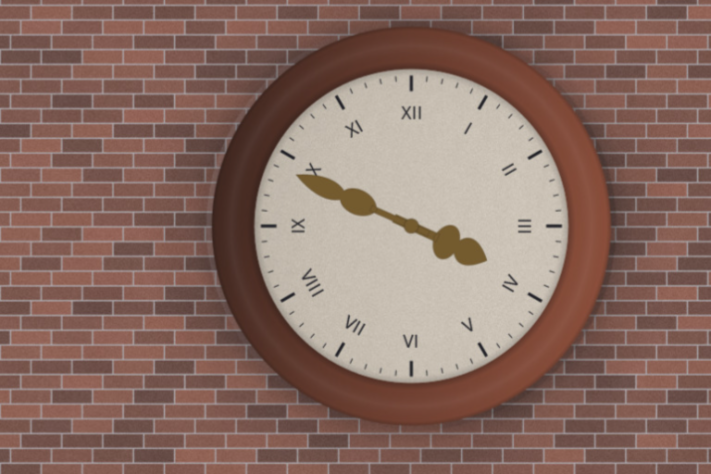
3:49
